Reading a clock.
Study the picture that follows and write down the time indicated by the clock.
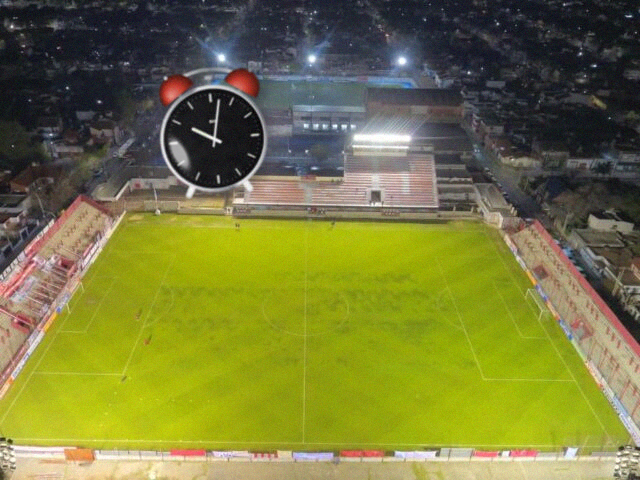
10:02
